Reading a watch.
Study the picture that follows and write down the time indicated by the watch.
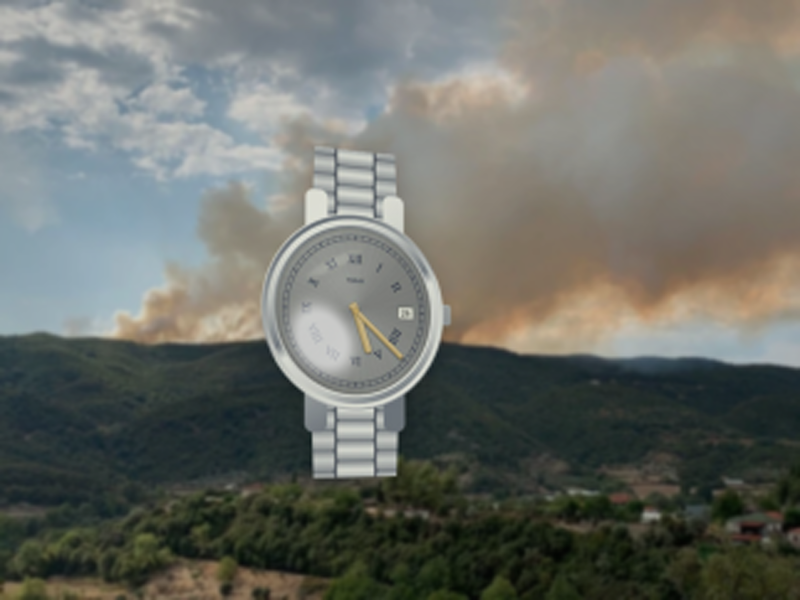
5:22
